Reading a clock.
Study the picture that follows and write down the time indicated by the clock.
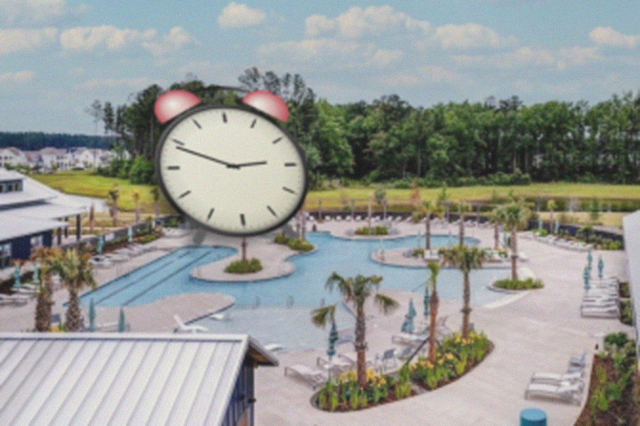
2:49
